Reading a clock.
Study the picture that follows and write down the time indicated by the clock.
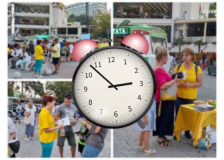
2:53
